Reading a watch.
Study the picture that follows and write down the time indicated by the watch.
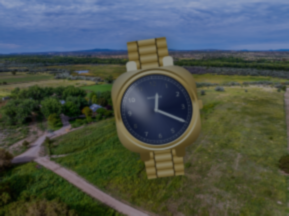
12:20
